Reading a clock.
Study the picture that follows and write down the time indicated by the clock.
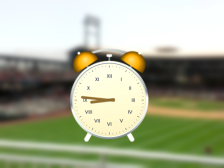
8:46
